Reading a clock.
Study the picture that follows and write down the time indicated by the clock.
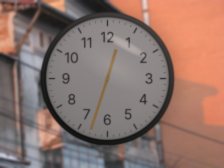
12:33
